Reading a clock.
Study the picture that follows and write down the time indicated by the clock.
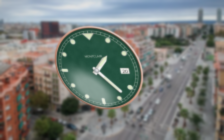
1:23
